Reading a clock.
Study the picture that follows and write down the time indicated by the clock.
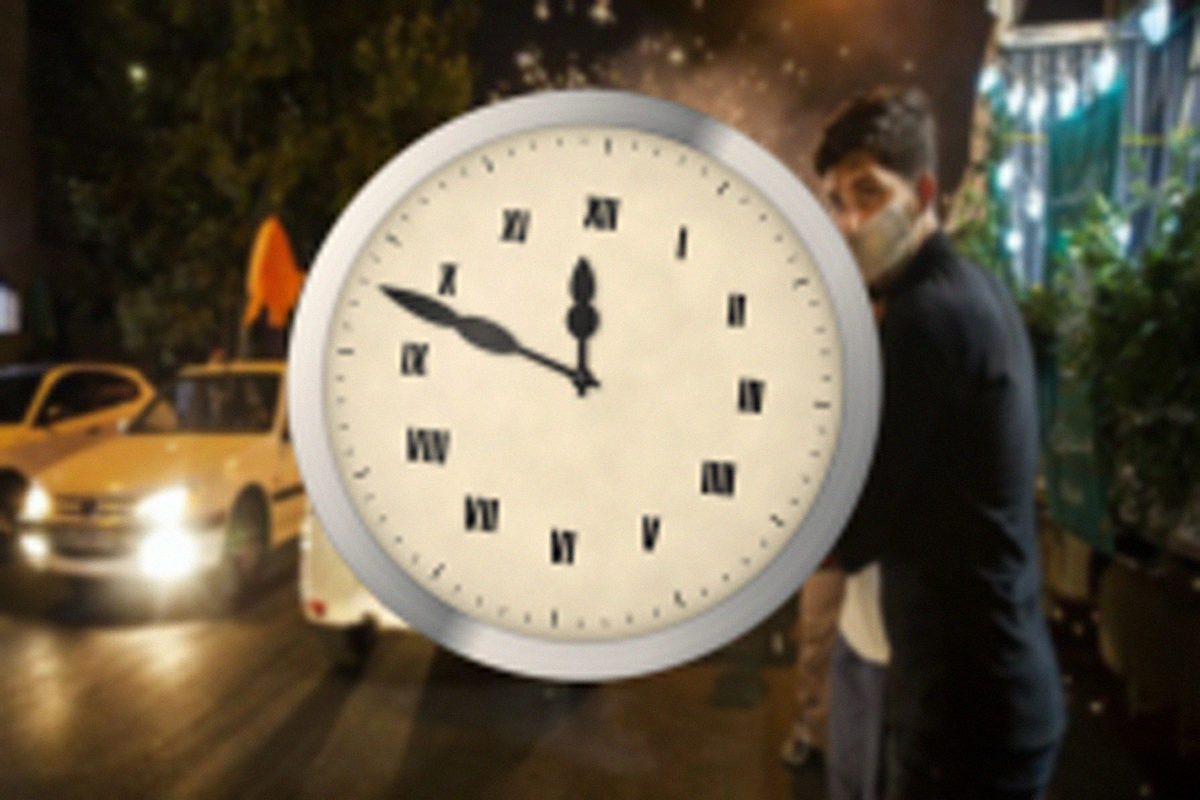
11:48
